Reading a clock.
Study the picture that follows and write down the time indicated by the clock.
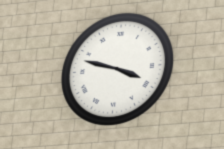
3:48
